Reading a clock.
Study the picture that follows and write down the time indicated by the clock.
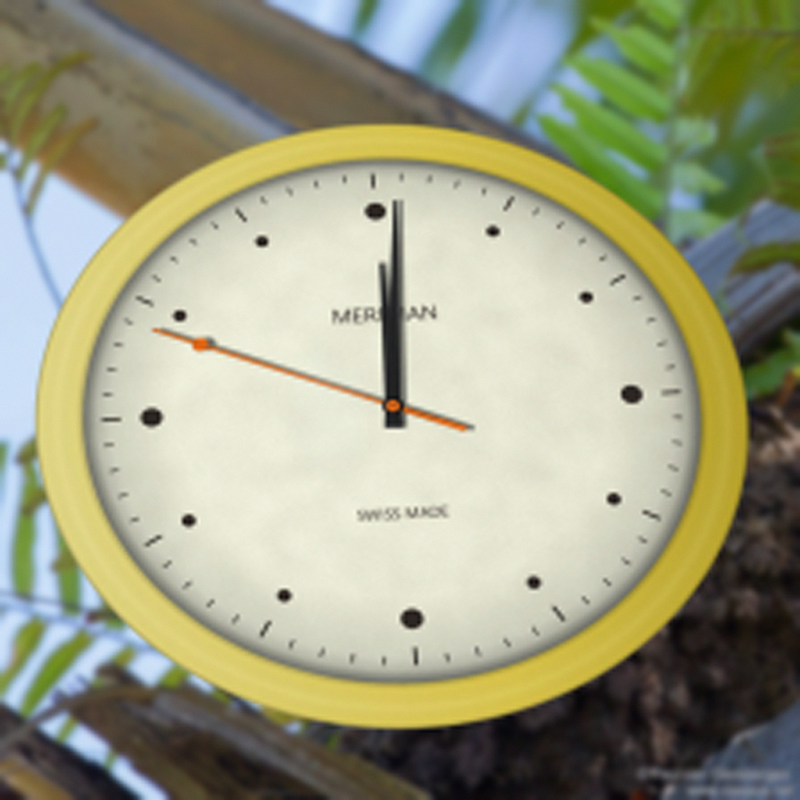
12:00:49
